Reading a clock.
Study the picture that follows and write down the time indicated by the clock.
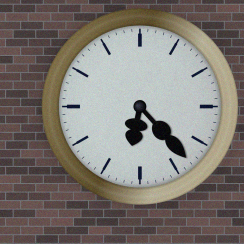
6:23
